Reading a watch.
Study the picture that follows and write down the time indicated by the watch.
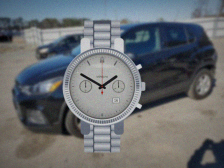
1:50
